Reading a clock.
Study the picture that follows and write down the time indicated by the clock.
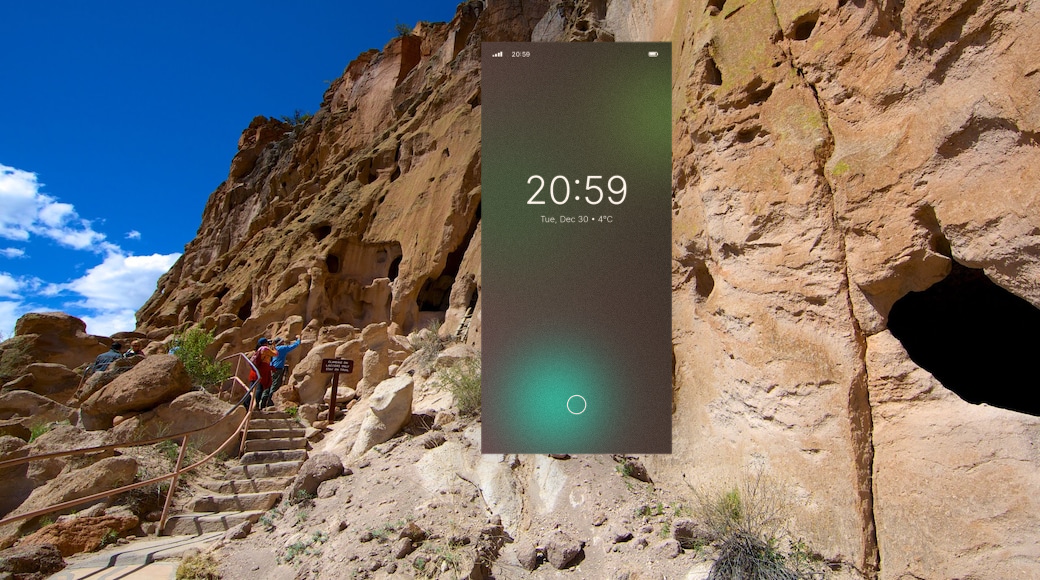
20:59
